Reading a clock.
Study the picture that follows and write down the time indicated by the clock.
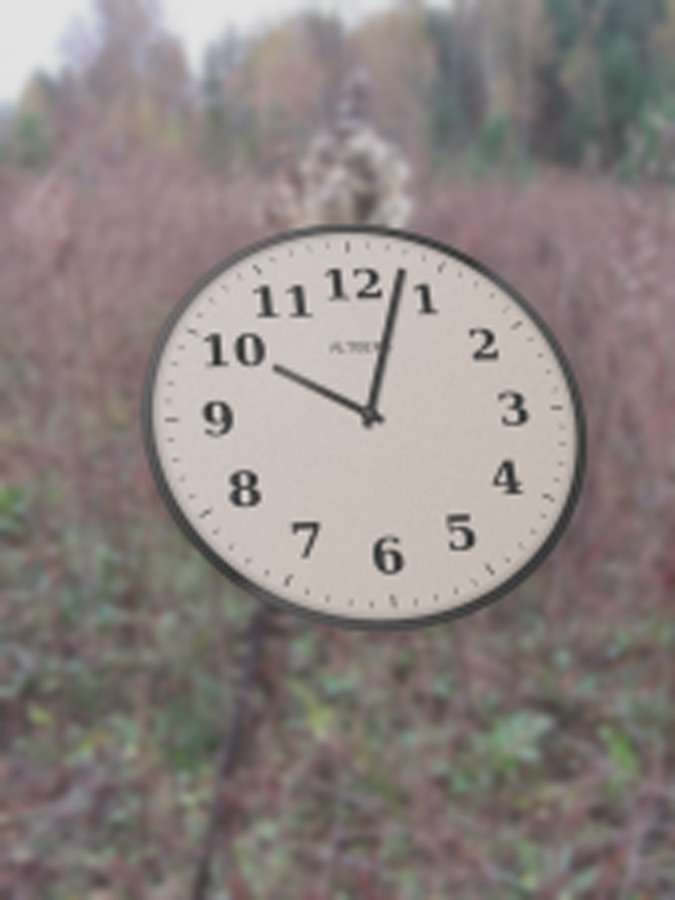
10:03
